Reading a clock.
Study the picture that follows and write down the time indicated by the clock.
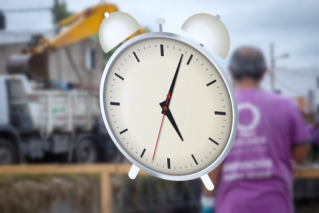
5:03:33
